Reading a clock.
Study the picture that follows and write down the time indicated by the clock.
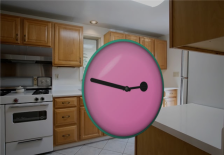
2:47
